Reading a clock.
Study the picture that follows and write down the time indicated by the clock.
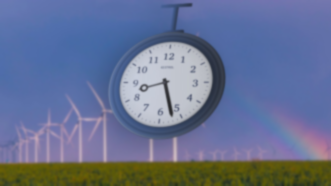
8:27
